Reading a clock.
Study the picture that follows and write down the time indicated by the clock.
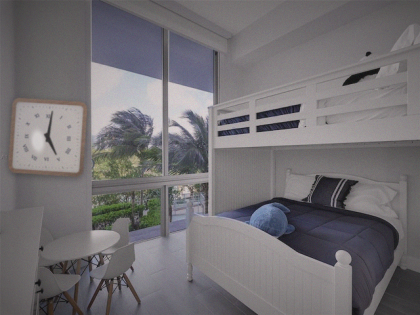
5:01
